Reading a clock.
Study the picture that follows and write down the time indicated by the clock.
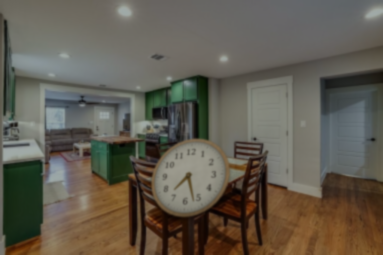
7:27
